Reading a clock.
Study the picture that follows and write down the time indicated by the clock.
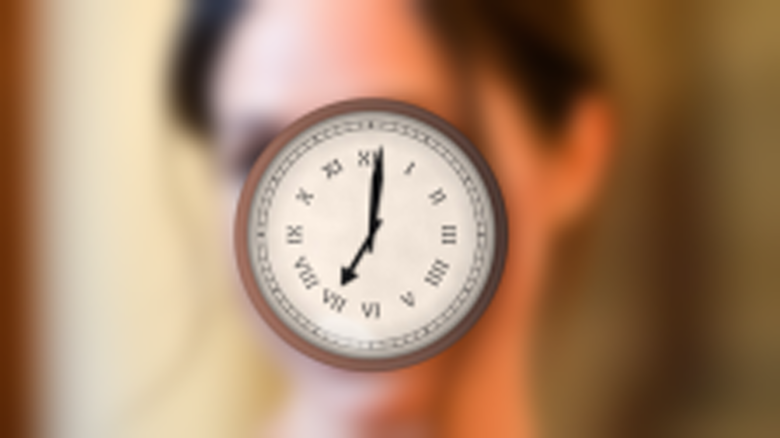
7:01
